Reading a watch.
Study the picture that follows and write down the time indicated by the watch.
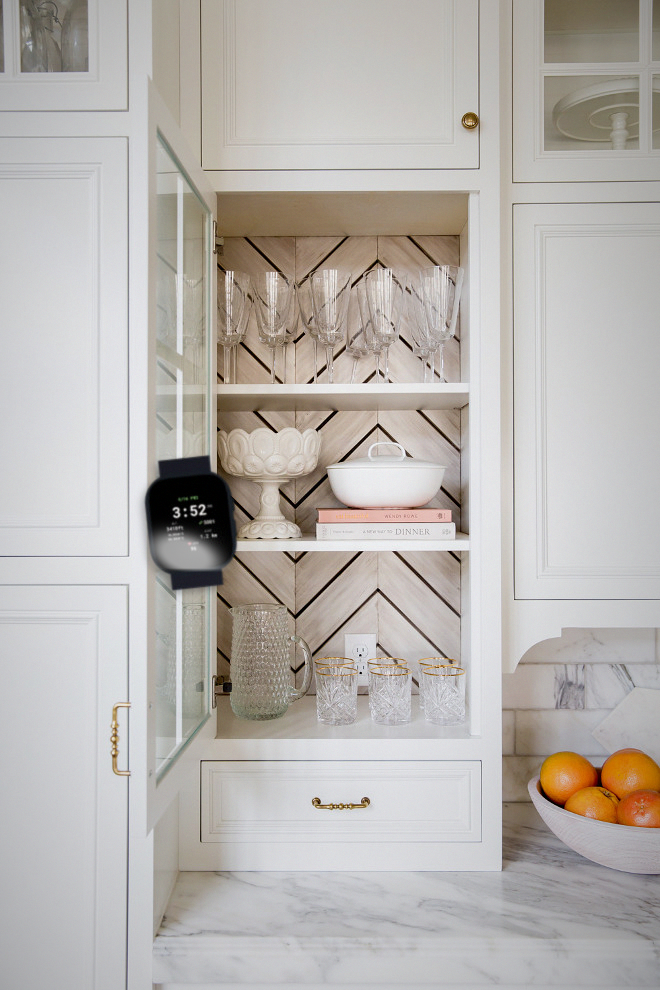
3:52
